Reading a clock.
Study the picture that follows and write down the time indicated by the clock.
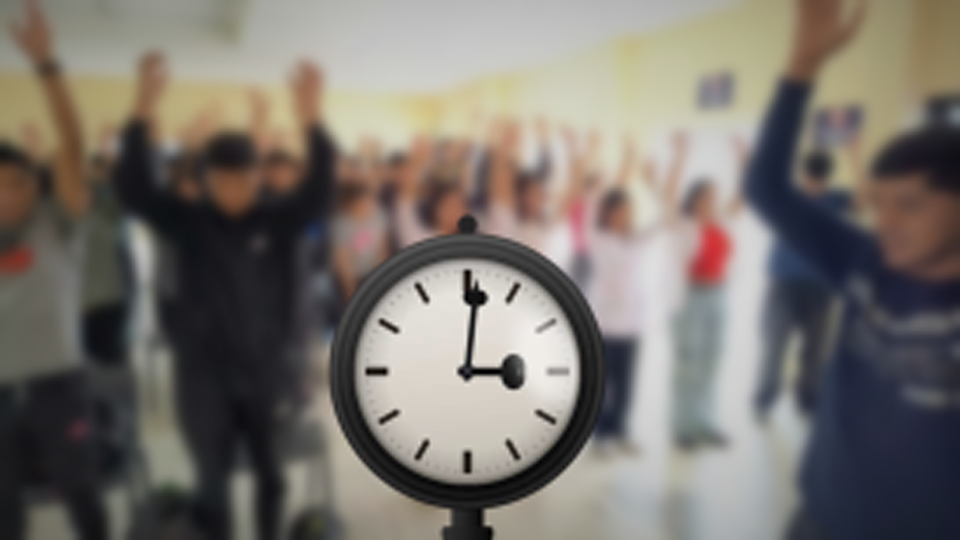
3:01
